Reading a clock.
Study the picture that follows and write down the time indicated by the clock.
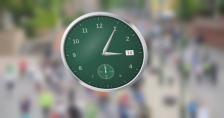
3:05
